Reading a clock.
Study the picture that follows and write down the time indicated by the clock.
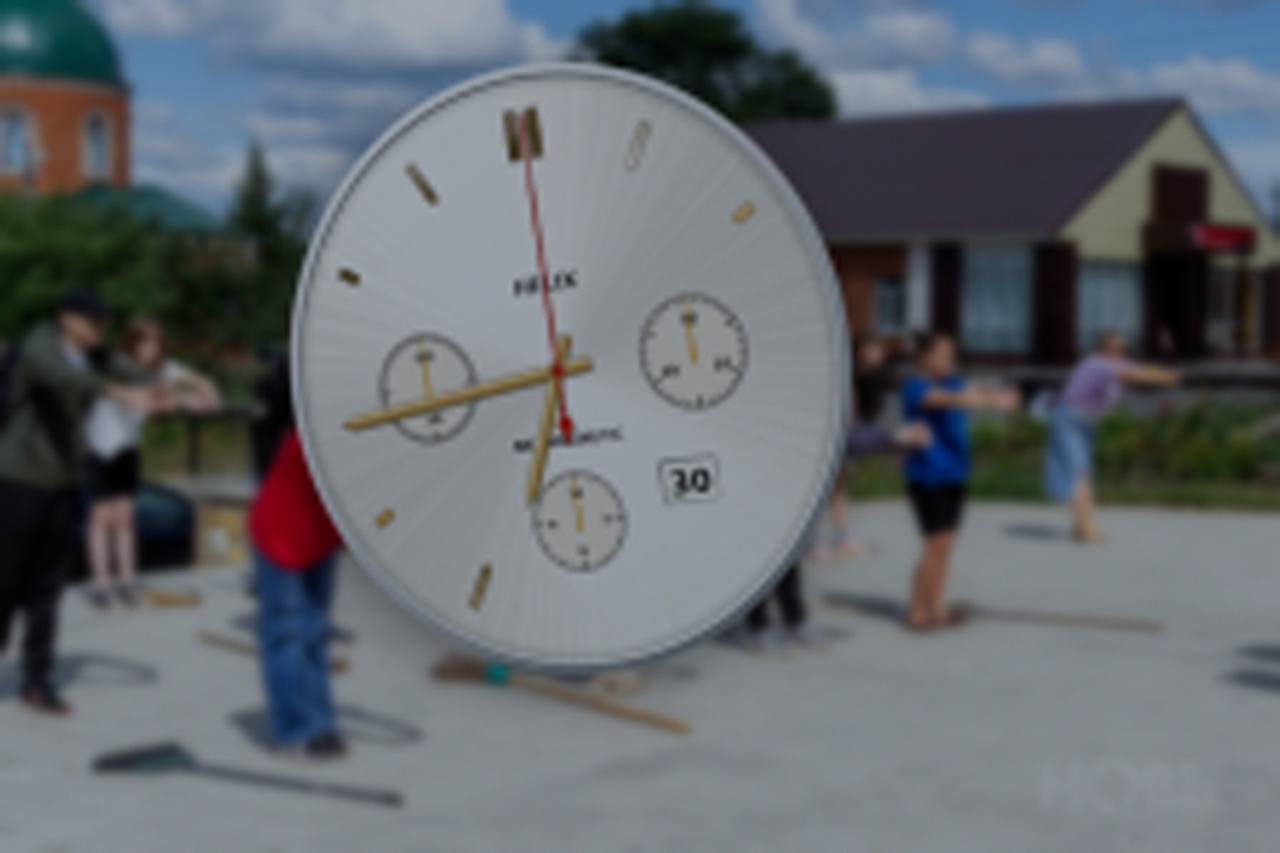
6:44
